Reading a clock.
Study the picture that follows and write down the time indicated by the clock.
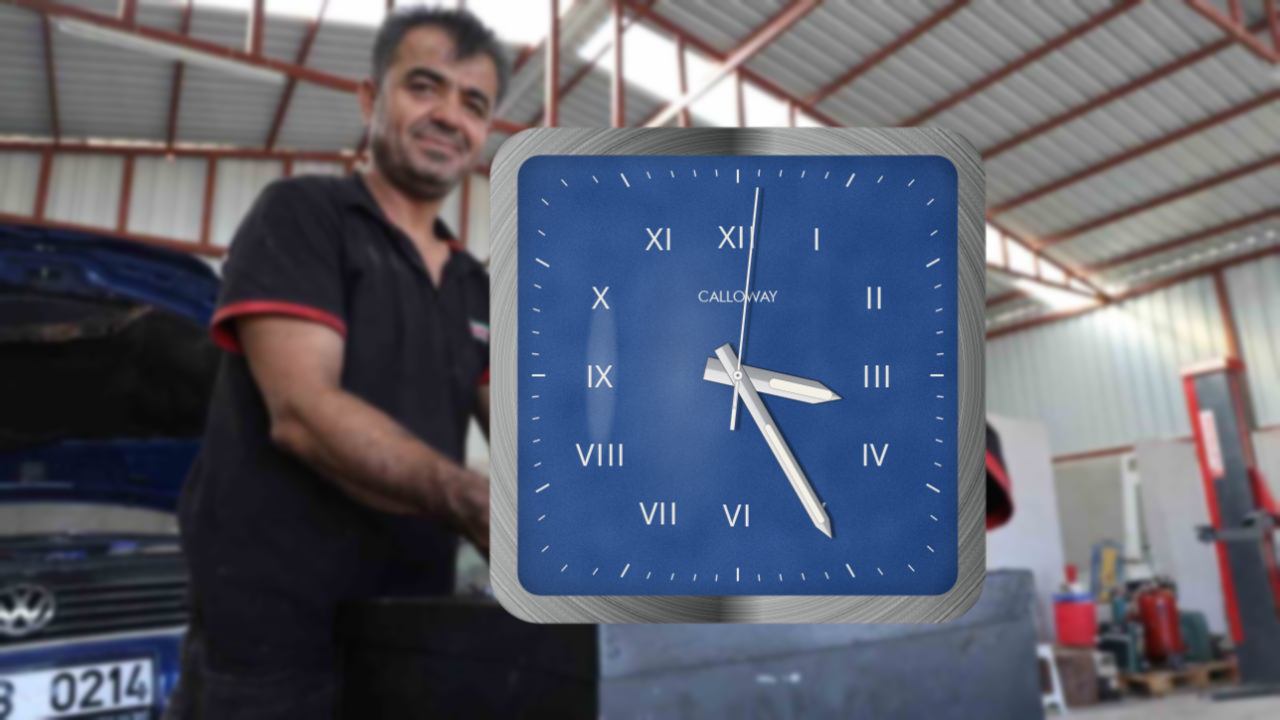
3:25:01
